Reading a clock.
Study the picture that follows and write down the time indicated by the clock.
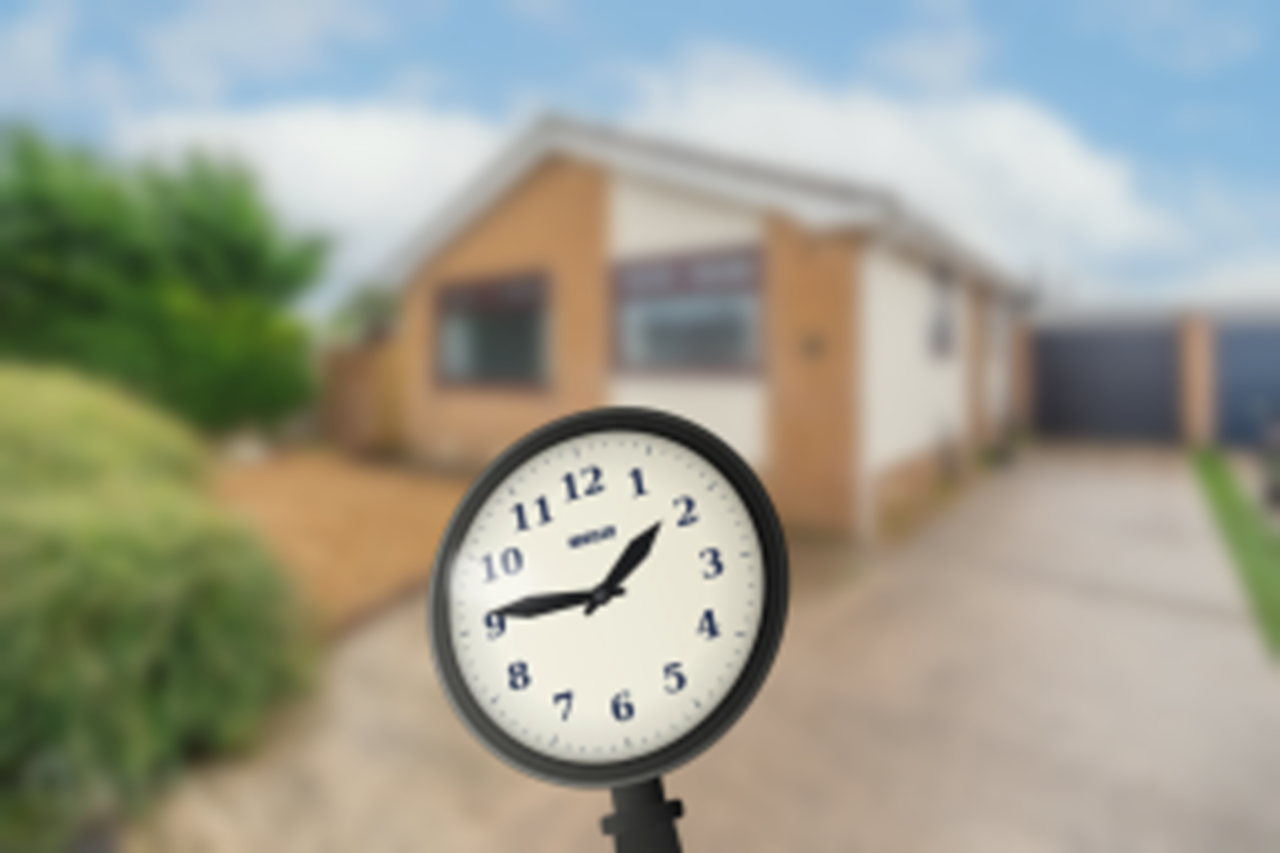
1:46
